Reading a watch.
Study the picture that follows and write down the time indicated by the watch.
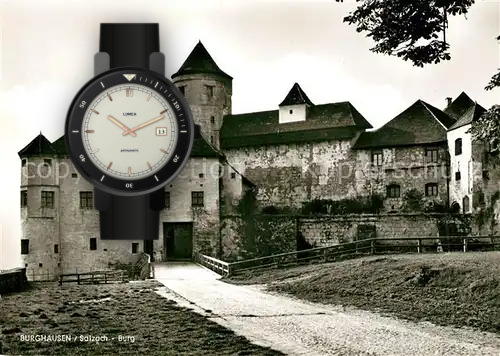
10:11
